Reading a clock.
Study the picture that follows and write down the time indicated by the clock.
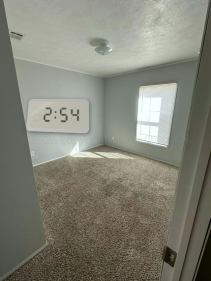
2:54
